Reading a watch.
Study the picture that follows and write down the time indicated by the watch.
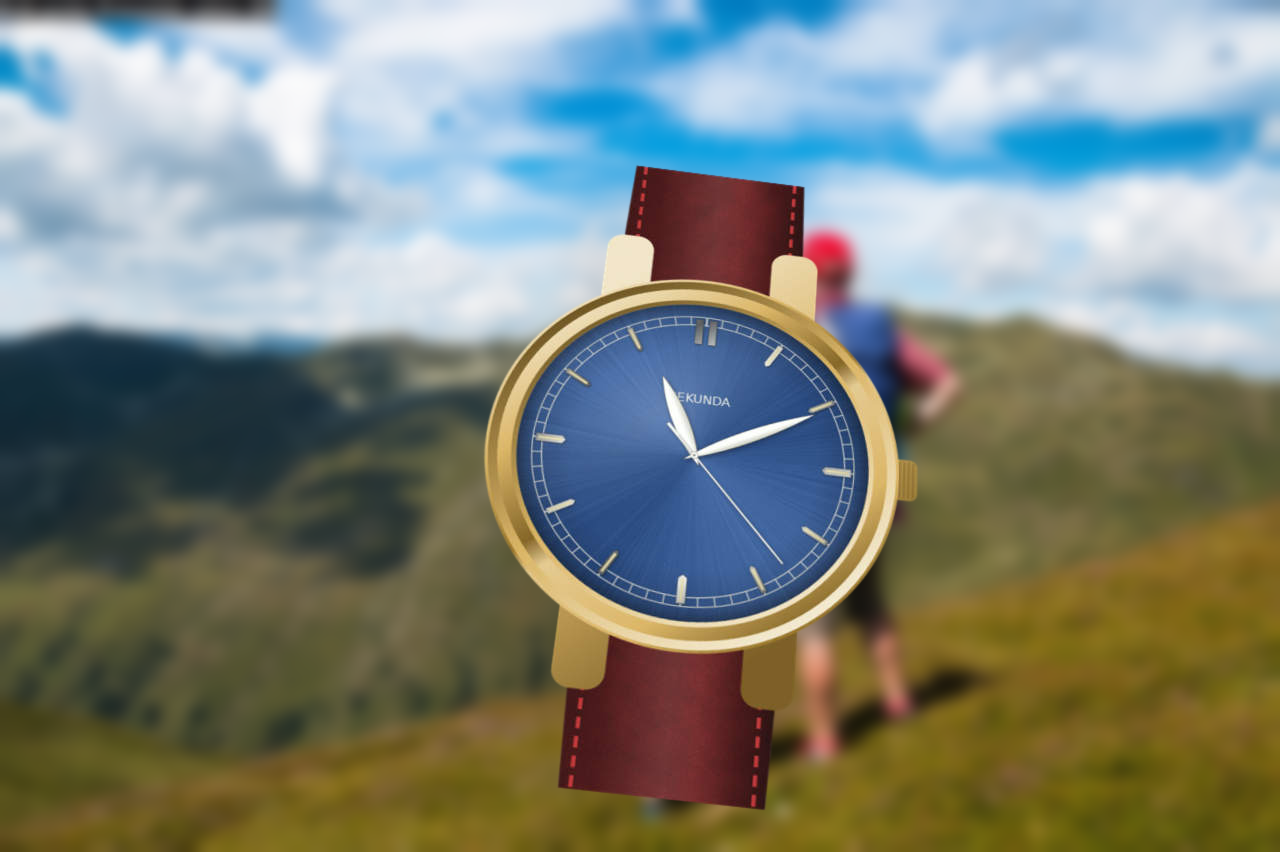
11:10:23
